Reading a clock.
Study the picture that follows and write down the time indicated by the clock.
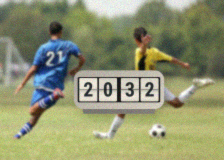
20:32
